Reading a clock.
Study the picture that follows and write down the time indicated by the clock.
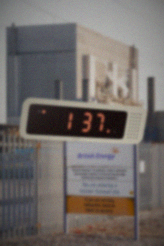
1:37
